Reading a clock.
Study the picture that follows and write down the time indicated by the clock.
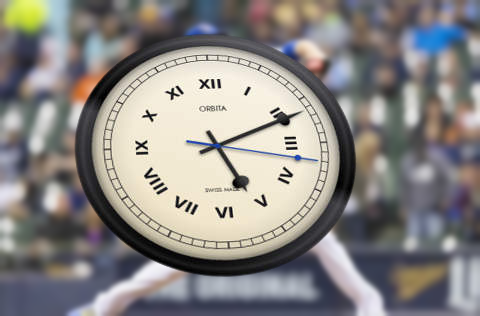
5:11:17
